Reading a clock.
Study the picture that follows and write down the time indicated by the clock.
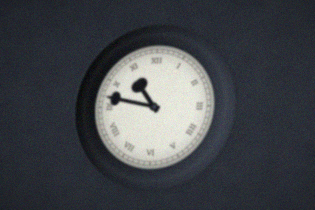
10:47
